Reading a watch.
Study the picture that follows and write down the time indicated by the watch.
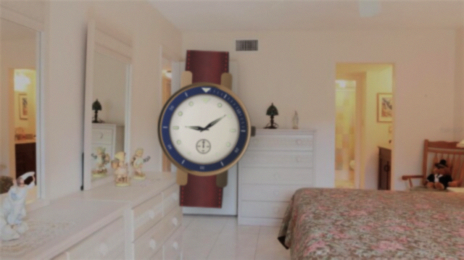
9:09
